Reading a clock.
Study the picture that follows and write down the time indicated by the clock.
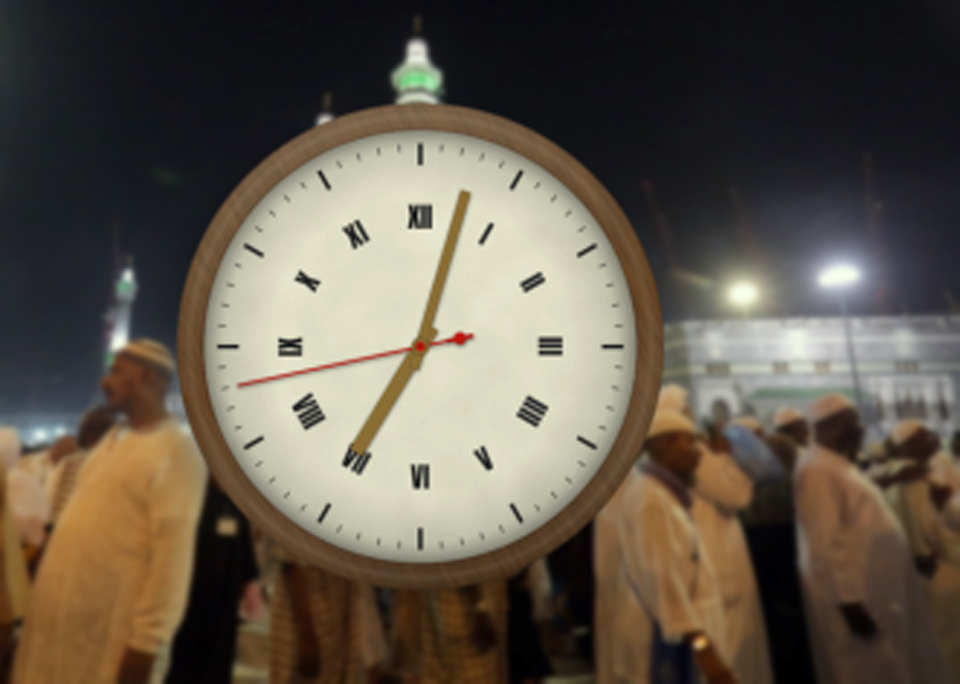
7:02:43
